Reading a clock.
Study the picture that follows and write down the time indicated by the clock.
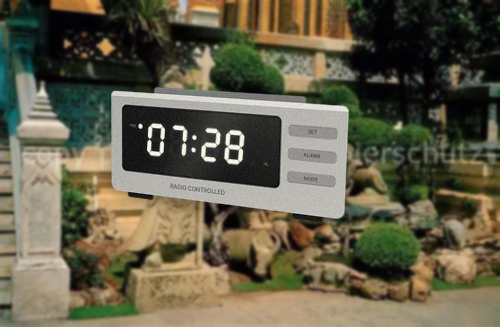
7:28
